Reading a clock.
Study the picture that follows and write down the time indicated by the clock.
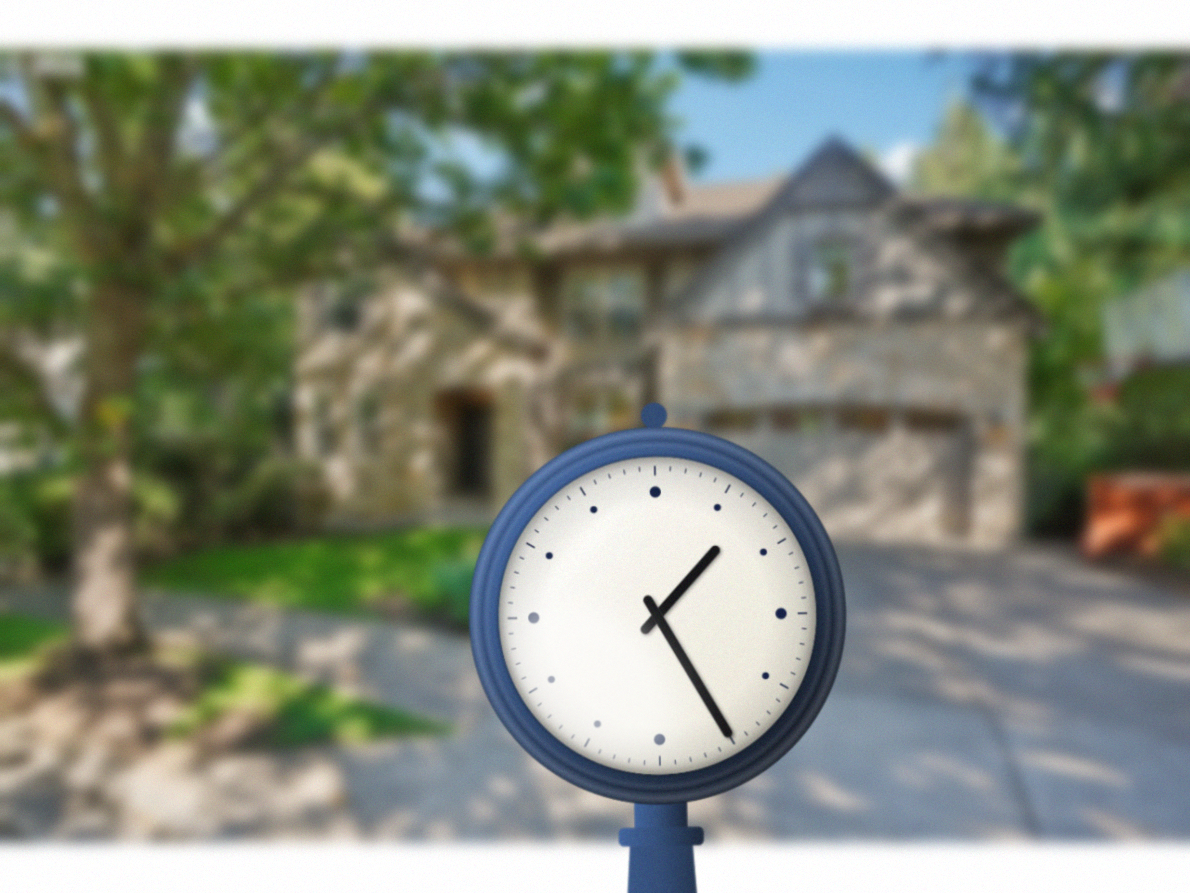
1:25
